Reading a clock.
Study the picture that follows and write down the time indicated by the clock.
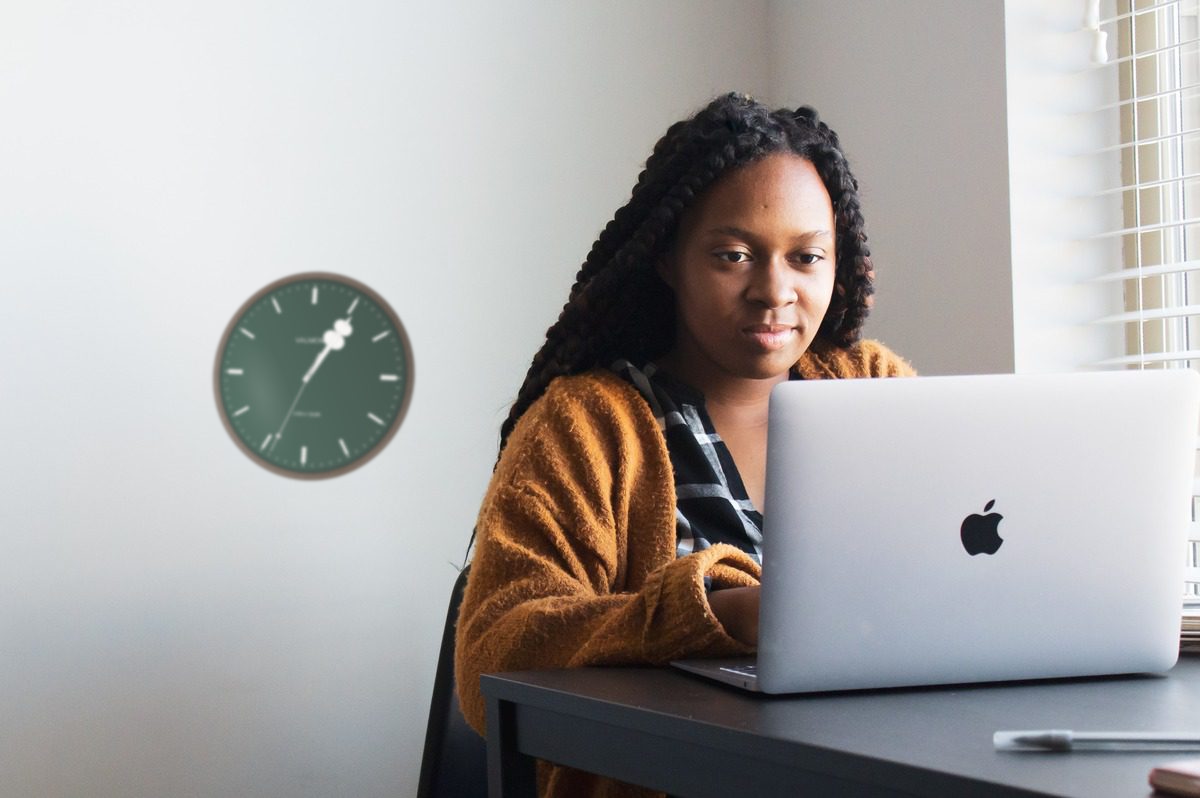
1:05:34
